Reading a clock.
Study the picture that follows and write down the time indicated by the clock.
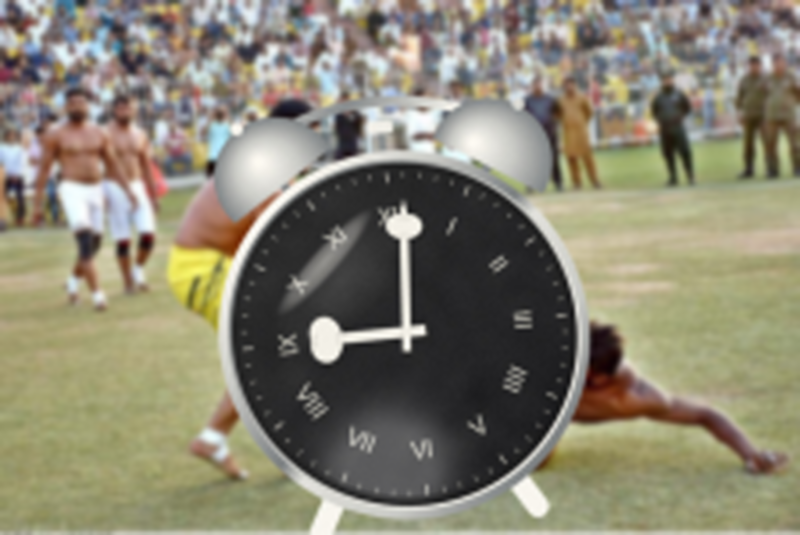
9:01
